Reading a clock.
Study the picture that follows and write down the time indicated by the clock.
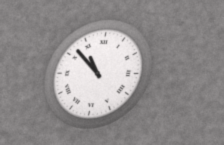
10:52
